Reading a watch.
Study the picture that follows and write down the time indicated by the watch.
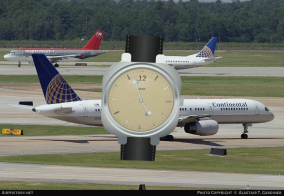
4:57
